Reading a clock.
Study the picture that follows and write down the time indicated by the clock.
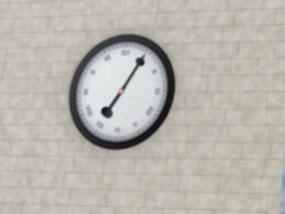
7:05
